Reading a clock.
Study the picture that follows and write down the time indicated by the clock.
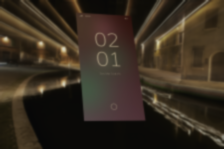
2:01
